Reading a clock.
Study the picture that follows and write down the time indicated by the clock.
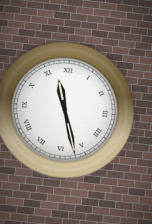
11:27
